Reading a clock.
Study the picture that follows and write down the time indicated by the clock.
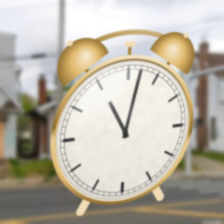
11:02
